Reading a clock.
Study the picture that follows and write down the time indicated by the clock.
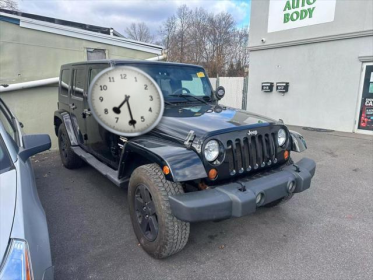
7:29
